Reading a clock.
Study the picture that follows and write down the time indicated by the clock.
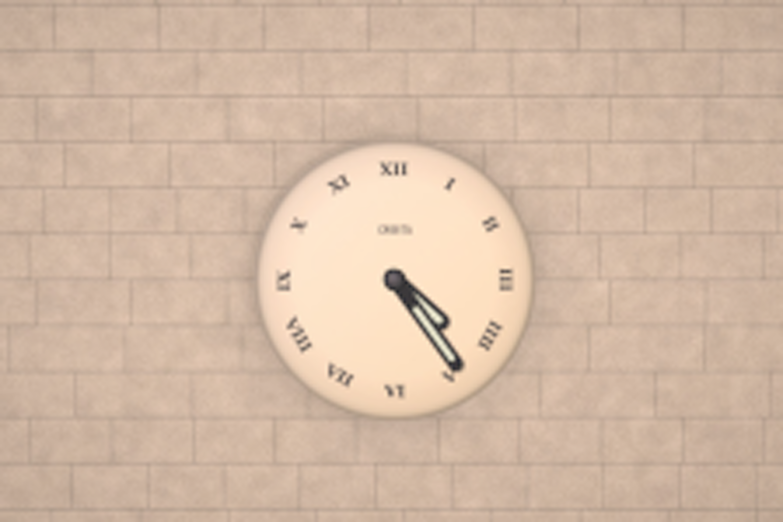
4:24
